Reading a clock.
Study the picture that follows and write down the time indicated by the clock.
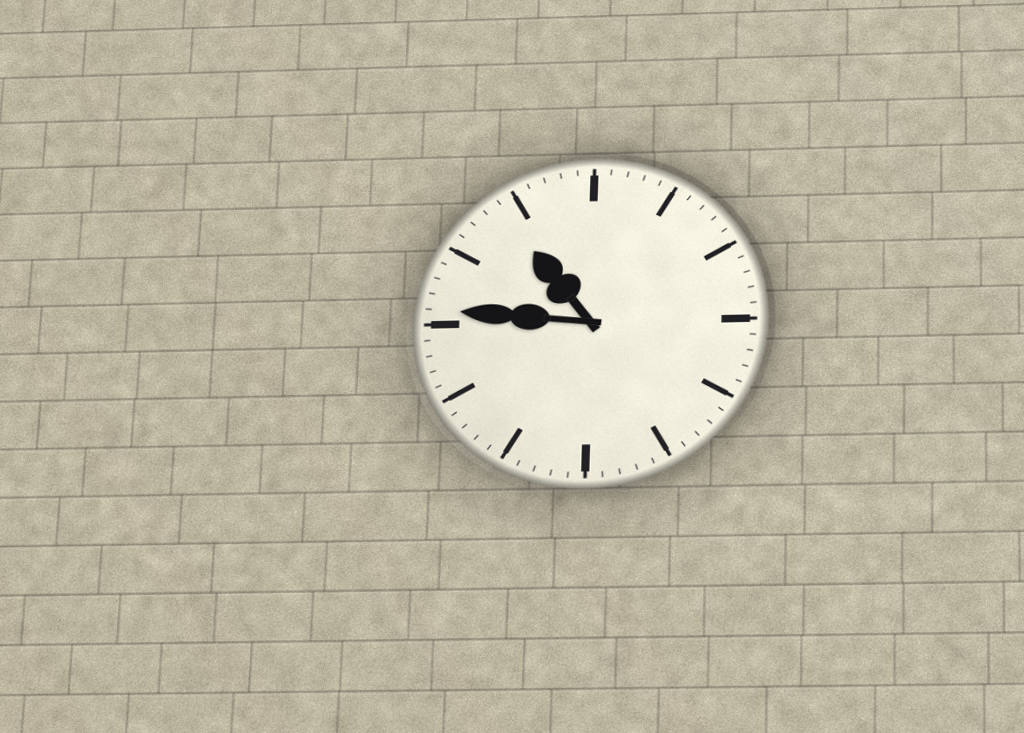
10:46
